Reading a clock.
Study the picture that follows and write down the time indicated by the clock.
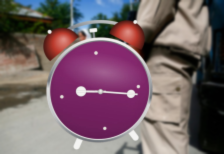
9:17
